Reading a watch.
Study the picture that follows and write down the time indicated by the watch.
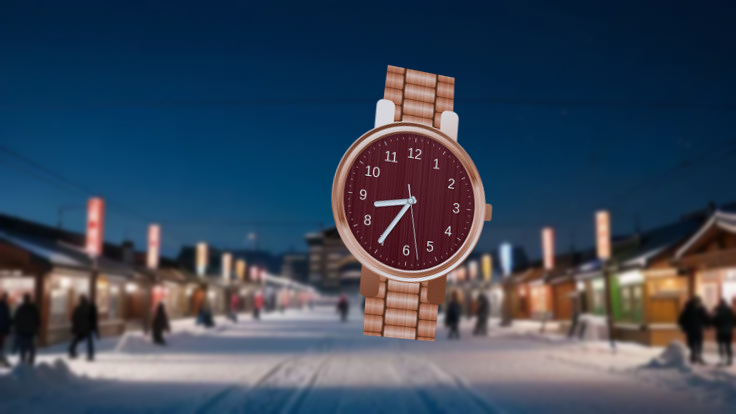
8:35:28
